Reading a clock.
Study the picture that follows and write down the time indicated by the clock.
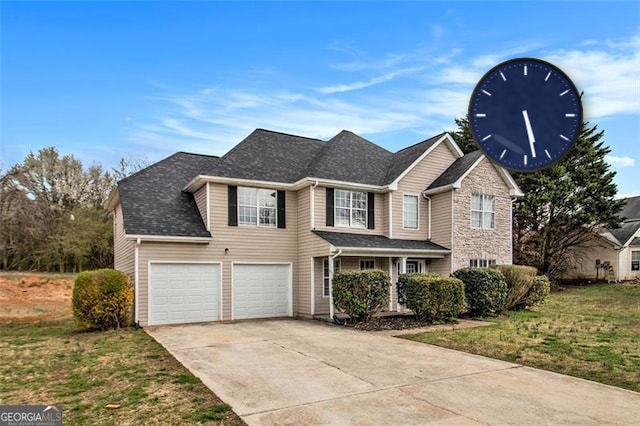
5:28
